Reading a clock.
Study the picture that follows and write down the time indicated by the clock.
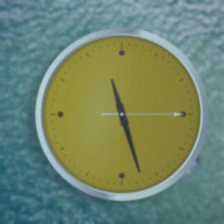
11:27:15
